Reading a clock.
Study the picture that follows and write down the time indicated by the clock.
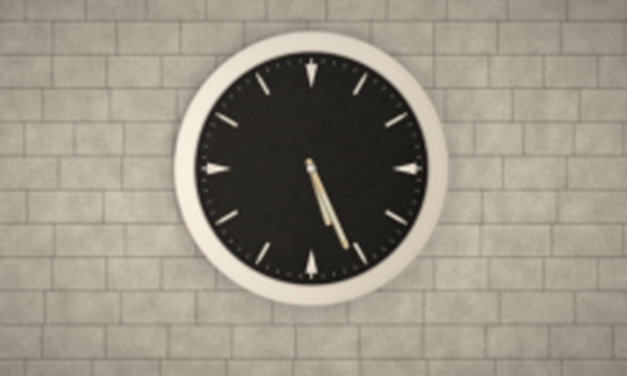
5:26
